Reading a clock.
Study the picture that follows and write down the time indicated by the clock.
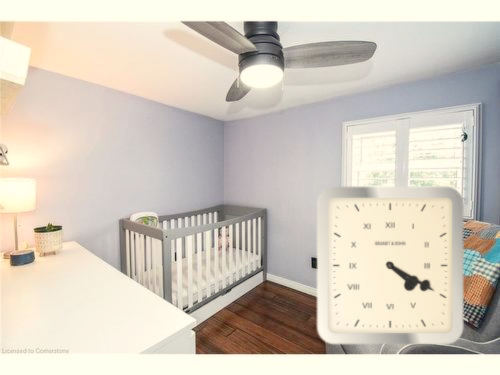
4:20
